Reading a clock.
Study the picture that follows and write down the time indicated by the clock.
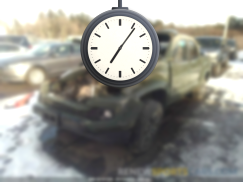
7:06
